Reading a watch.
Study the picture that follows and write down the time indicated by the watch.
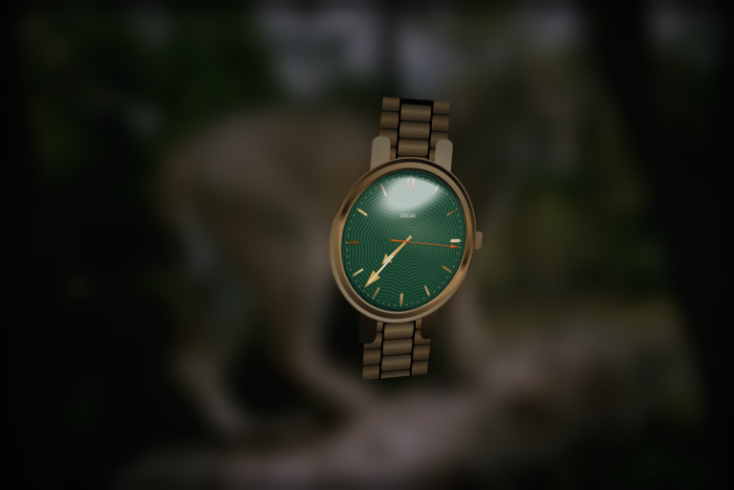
7:37:16
